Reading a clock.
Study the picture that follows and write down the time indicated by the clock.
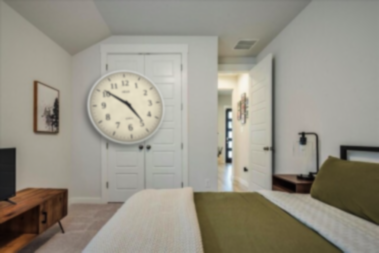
4:51
